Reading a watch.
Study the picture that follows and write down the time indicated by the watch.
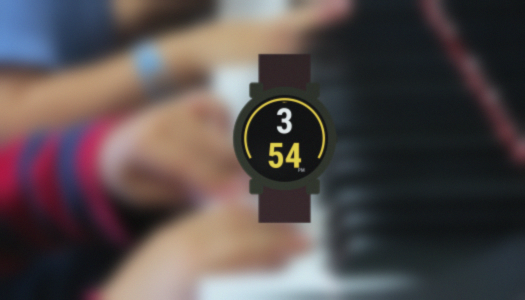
3:54
